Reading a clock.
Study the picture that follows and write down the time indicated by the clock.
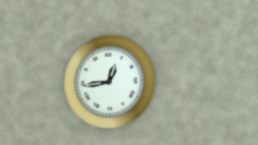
12:44
